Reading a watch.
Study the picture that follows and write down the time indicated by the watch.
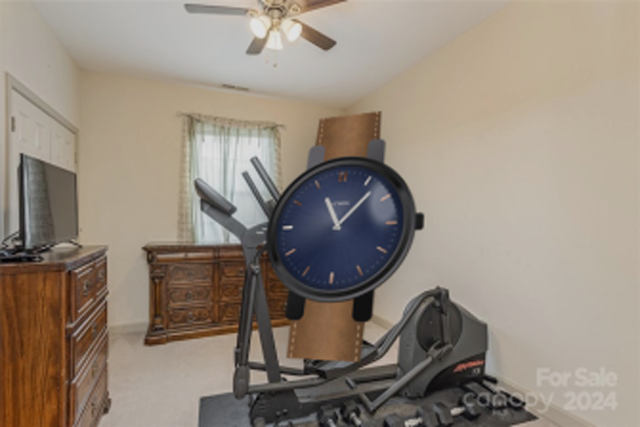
11:07
